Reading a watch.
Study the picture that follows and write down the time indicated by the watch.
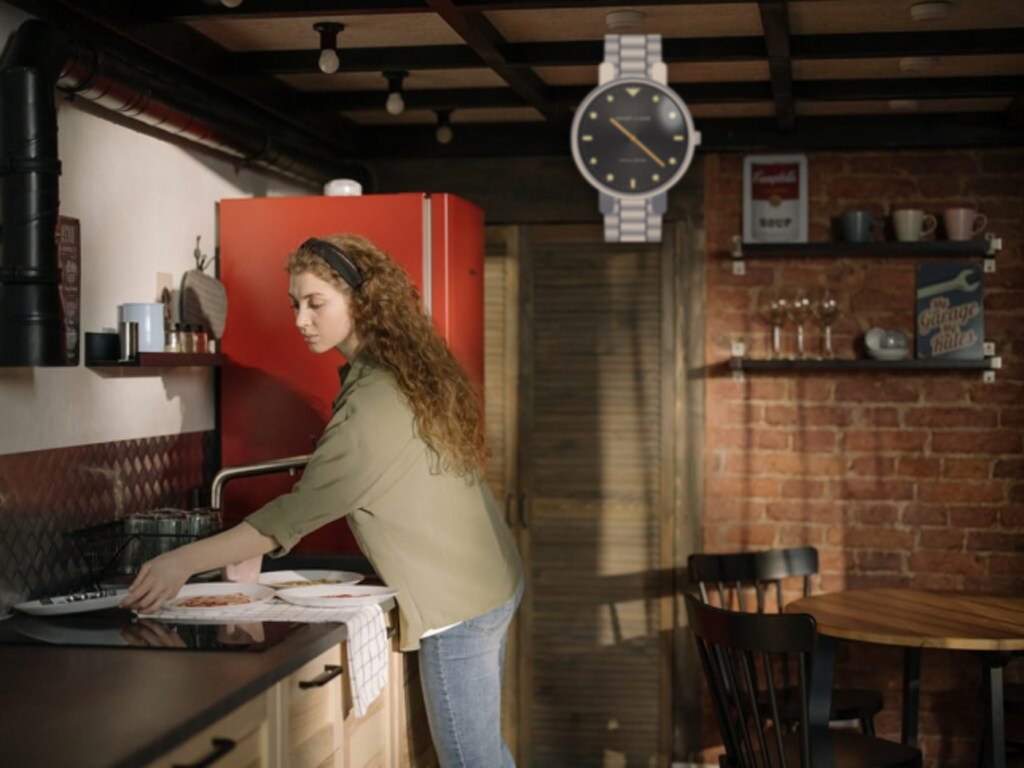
10:22
